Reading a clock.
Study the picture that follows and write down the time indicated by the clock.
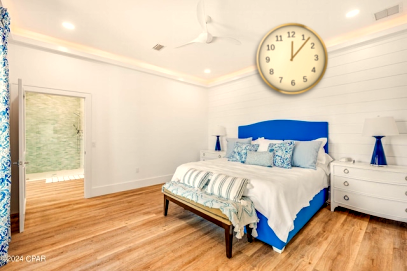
12:07
